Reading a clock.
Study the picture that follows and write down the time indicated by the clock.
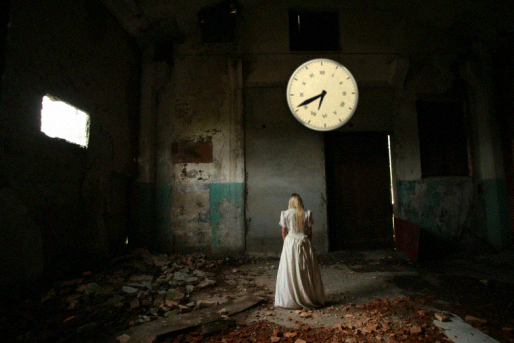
6:41
